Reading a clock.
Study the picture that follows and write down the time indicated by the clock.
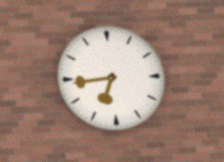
6:44
